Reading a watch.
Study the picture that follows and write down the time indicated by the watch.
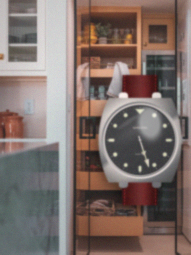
5:27
